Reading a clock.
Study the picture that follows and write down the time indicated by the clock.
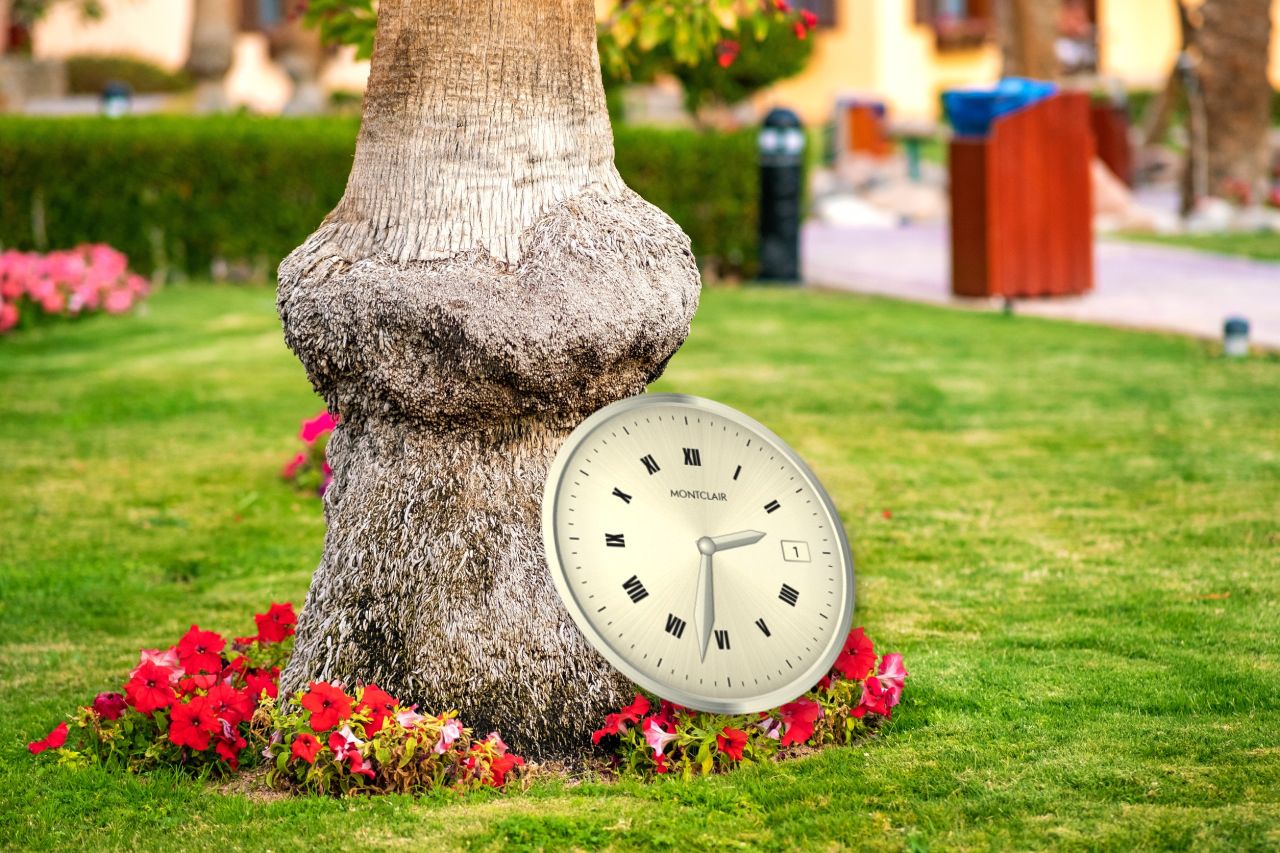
2:32
